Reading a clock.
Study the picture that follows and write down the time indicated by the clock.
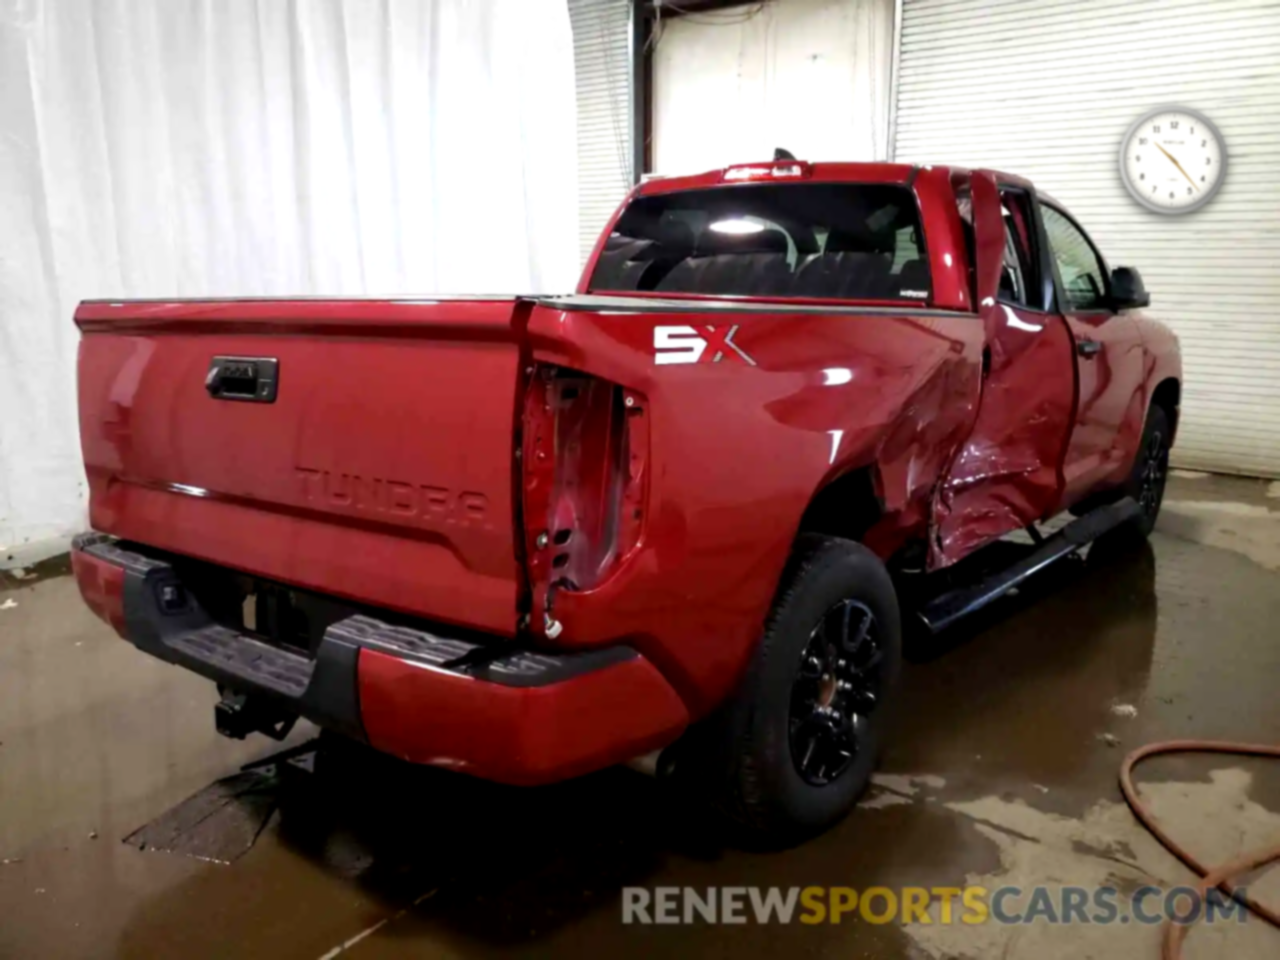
10:23
